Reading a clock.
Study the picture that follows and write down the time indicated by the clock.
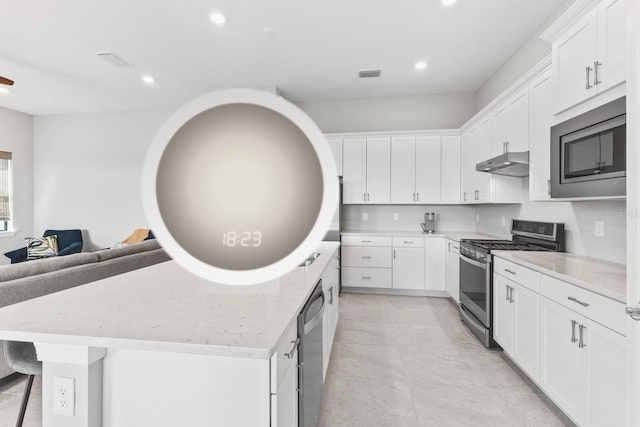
18:23
